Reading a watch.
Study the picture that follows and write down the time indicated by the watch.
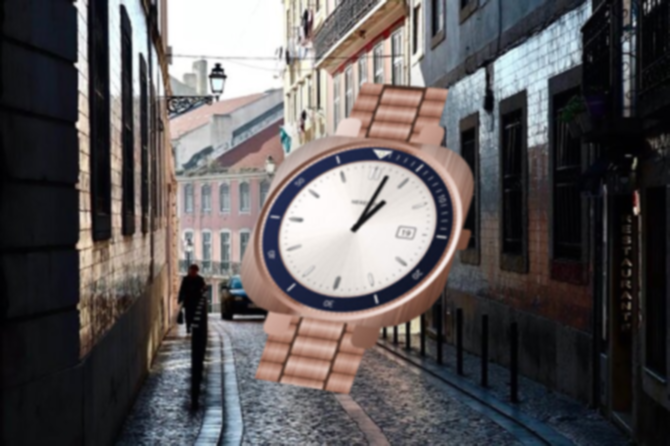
1:02
